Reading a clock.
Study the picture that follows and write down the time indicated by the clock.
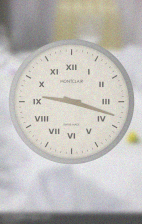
9:18
